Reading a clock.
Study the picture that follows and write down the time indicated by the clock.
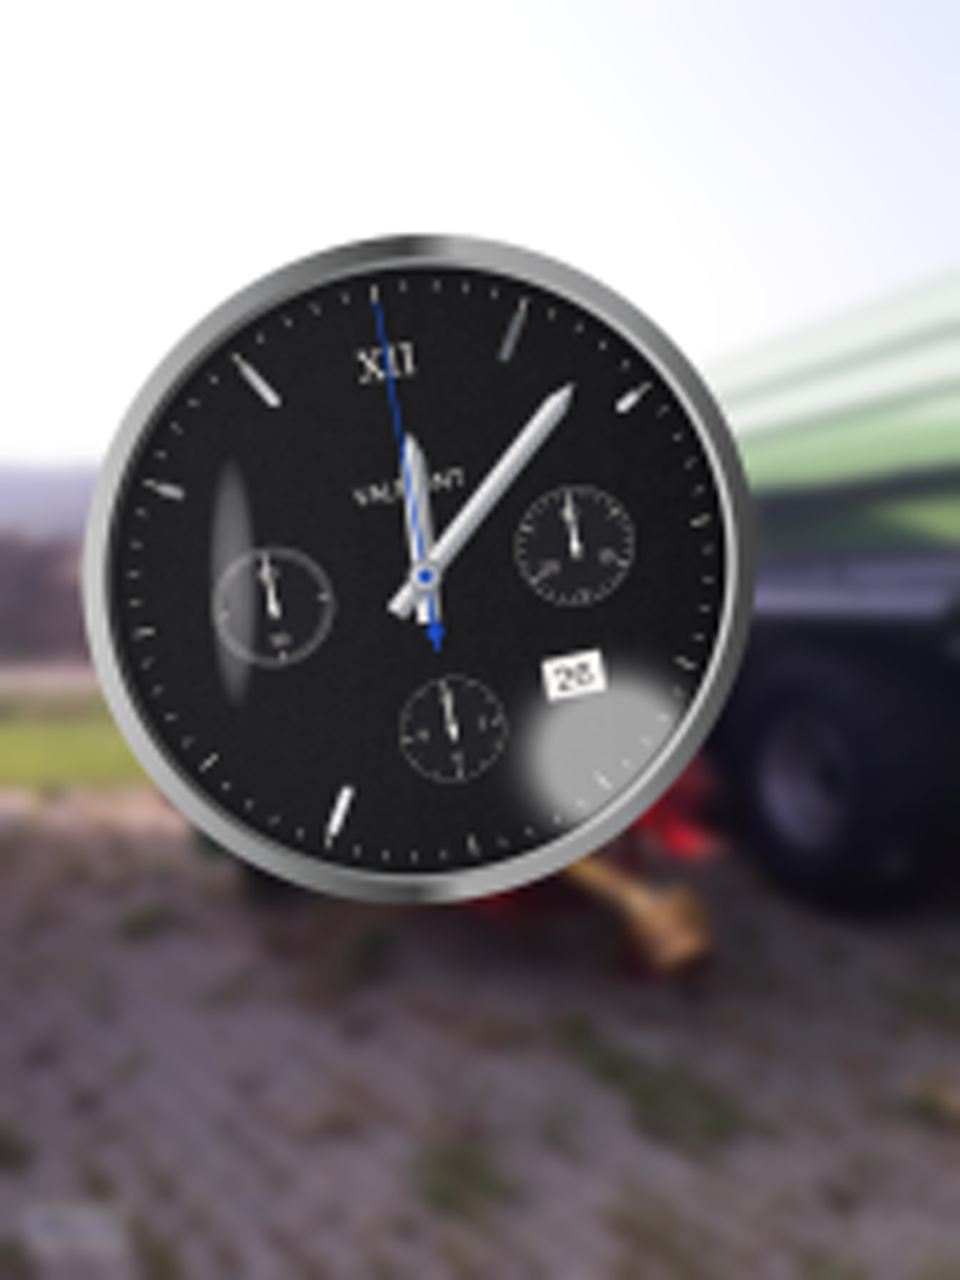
12:08
